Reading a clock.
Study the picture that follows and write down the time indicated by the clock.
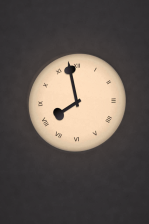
7:58
